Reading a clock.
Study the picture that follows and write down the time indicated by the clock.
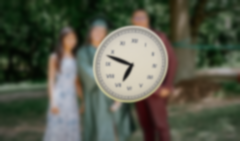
6:48
